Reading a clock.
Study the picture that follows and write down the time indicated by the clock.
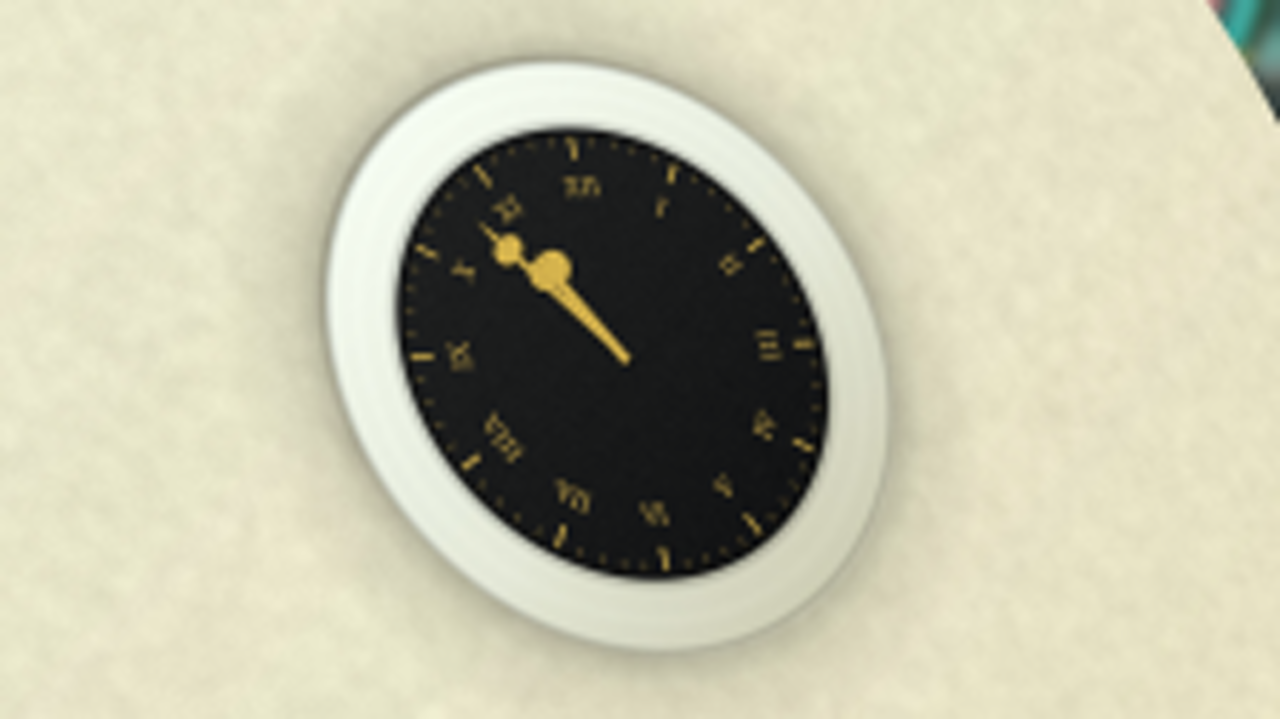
10:53
